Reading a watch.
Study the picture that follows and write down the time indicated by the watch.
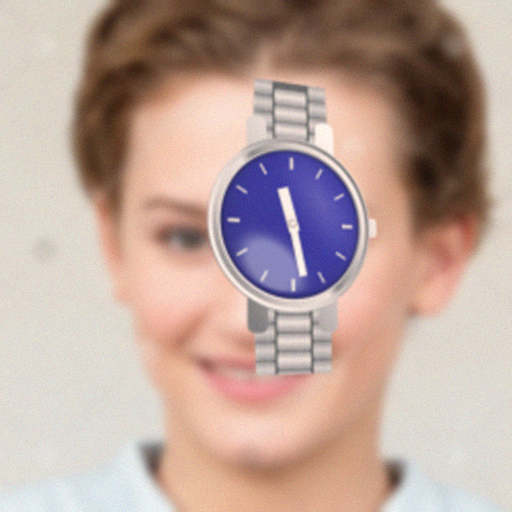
11:28
